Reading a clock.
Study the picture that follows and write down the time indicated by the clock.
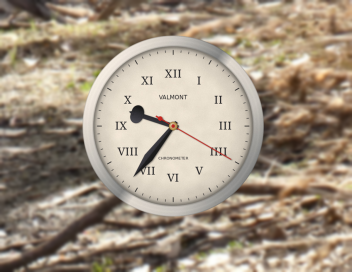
9:36:20
